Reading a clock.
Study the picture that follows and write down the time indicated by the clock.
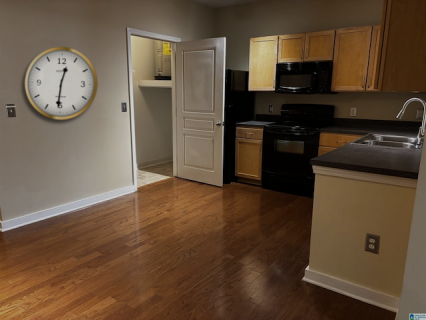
12:31
